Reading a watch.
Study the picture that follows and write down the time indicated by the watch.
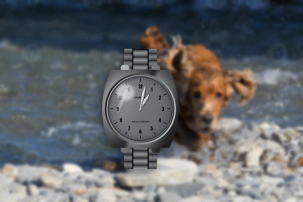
1:02
